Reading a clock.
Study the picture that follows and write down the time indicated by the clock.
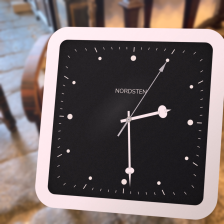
2:29:05
